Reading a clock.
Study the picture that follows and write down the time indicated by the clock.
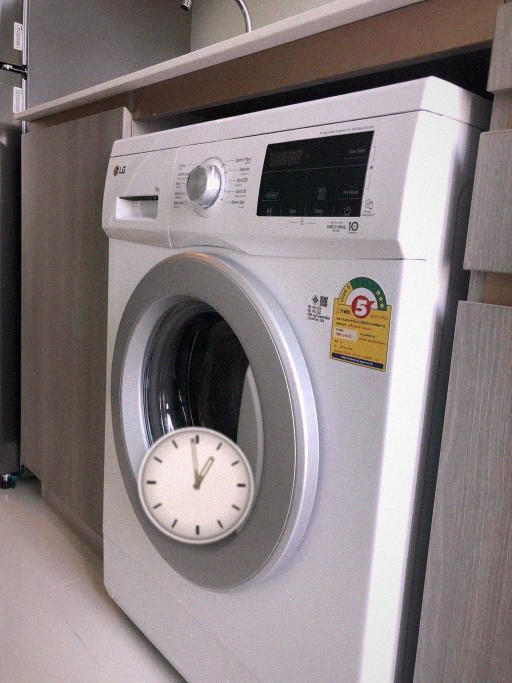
12:59
